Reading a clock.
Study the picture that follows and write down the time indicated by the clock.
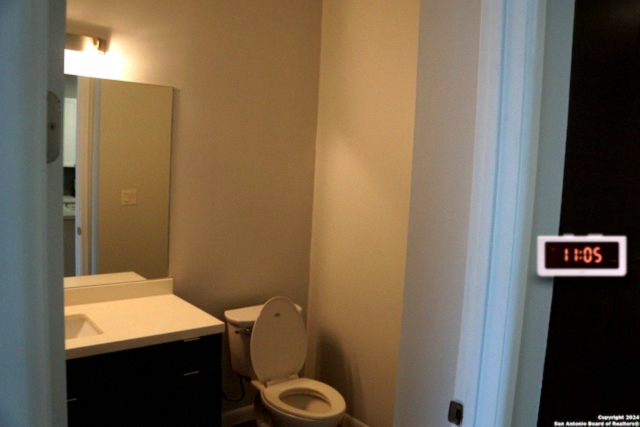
11:05
